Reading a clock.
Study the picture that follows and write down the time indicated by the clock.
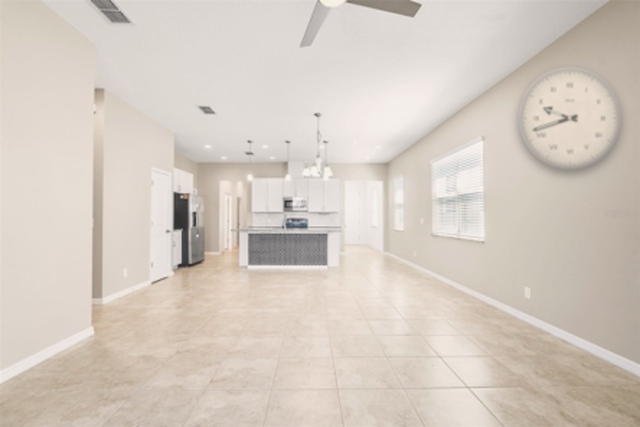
9:42
